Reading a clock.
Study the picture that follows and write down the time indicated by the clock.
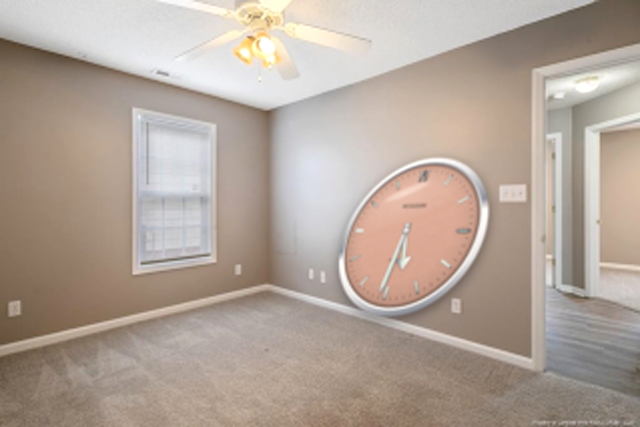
5:31
